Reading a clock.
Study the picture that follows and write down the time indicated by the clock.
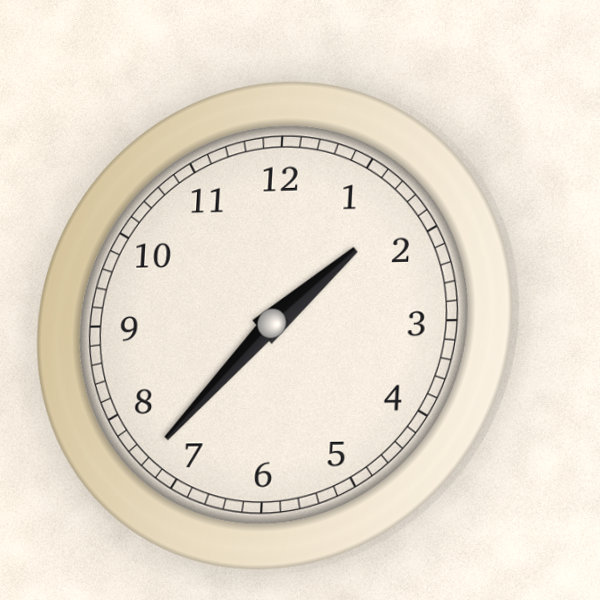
1:37
